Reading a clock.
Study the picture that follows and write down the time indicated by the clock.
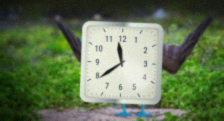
11:39
